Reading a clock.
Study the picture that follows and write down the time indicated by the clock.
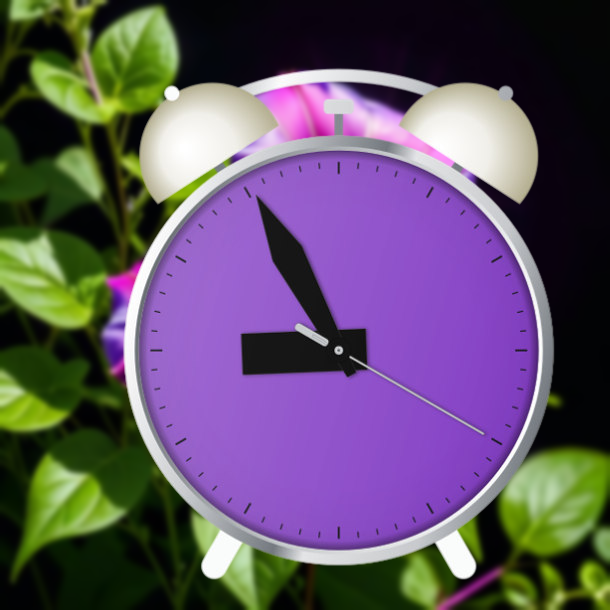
8:55:20
